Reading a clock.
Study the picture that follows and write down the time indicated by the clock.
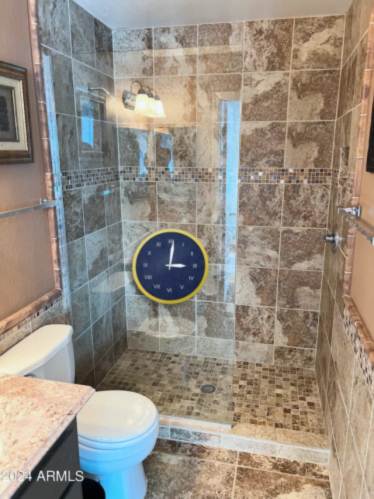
3:01
